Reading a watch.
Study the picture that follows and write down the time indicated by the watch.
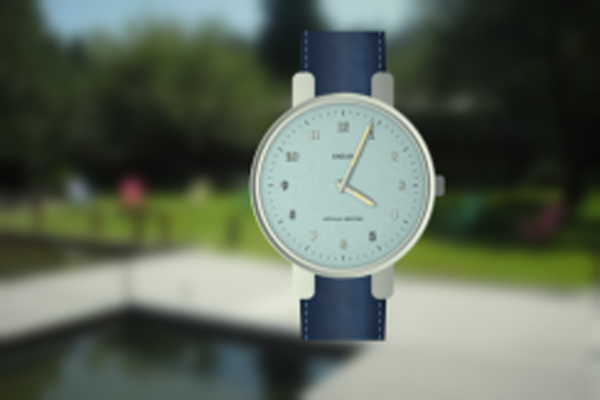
4:04
